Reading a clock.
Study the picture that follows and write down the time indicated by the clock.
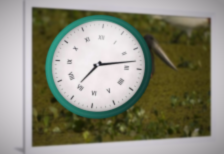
7:13
